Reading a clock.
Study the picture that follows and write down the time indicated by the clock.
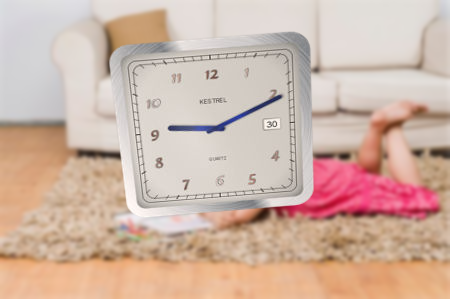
9:11
